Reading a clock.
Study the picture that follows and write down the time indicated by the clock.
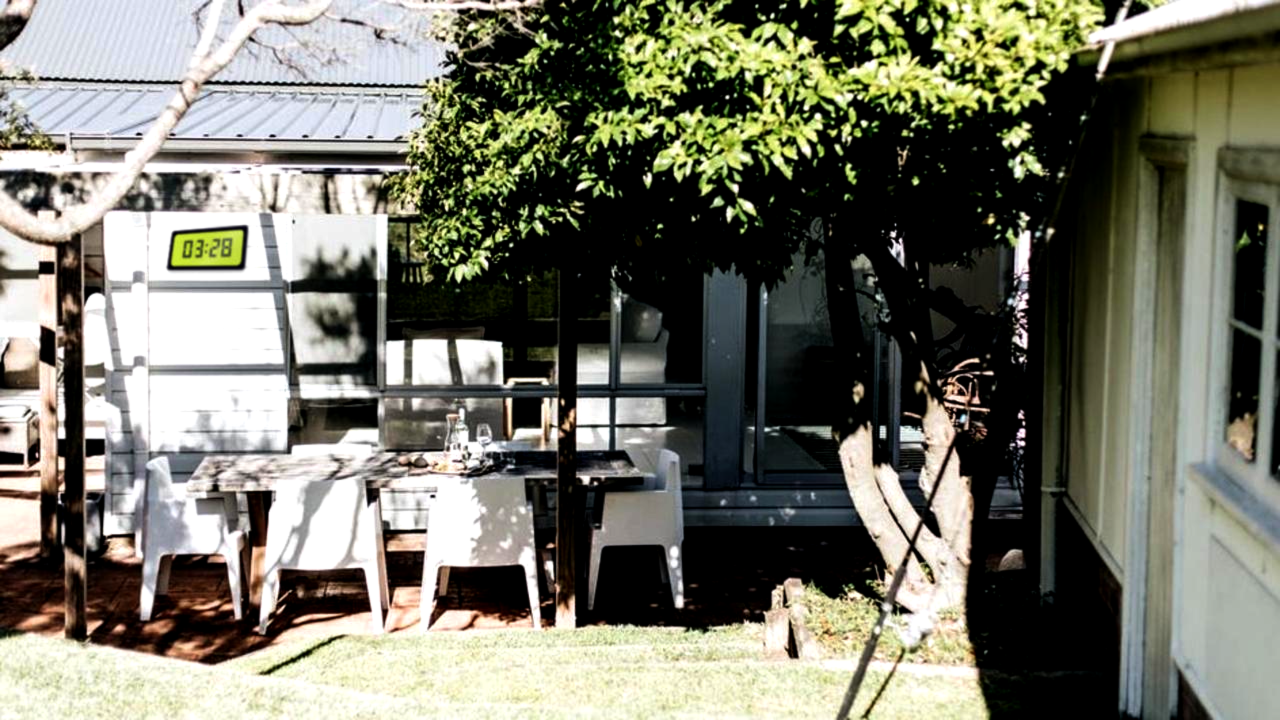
3:28
